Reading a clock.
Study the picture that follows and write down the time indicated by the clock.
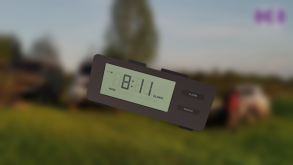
8:11
